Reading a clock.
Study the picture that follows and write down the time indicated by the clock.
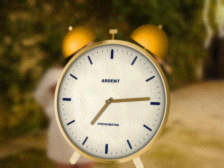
7:14
